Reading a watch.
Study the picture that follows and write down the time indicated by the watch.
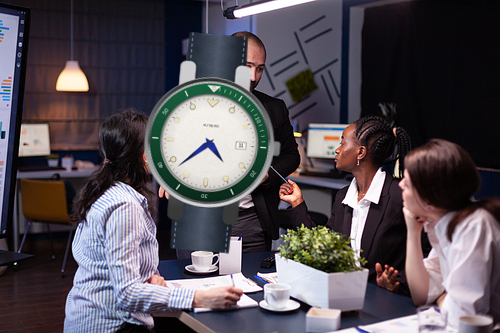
4:38
